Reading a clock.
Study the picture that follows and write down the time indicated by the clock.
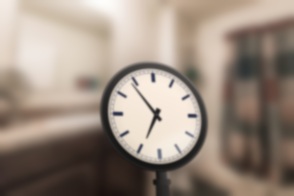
6:54
